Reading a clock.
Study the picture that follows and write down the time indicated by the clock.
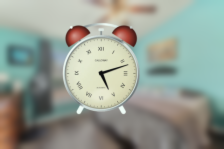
5:12
